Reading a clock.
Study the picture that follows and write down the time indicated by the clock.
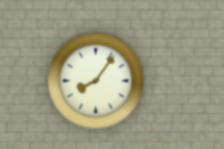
8:06
